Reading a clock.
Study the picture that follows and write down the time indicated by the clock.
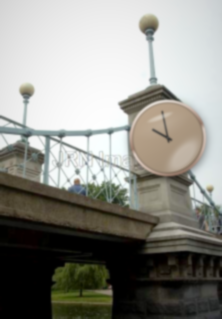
9:58
